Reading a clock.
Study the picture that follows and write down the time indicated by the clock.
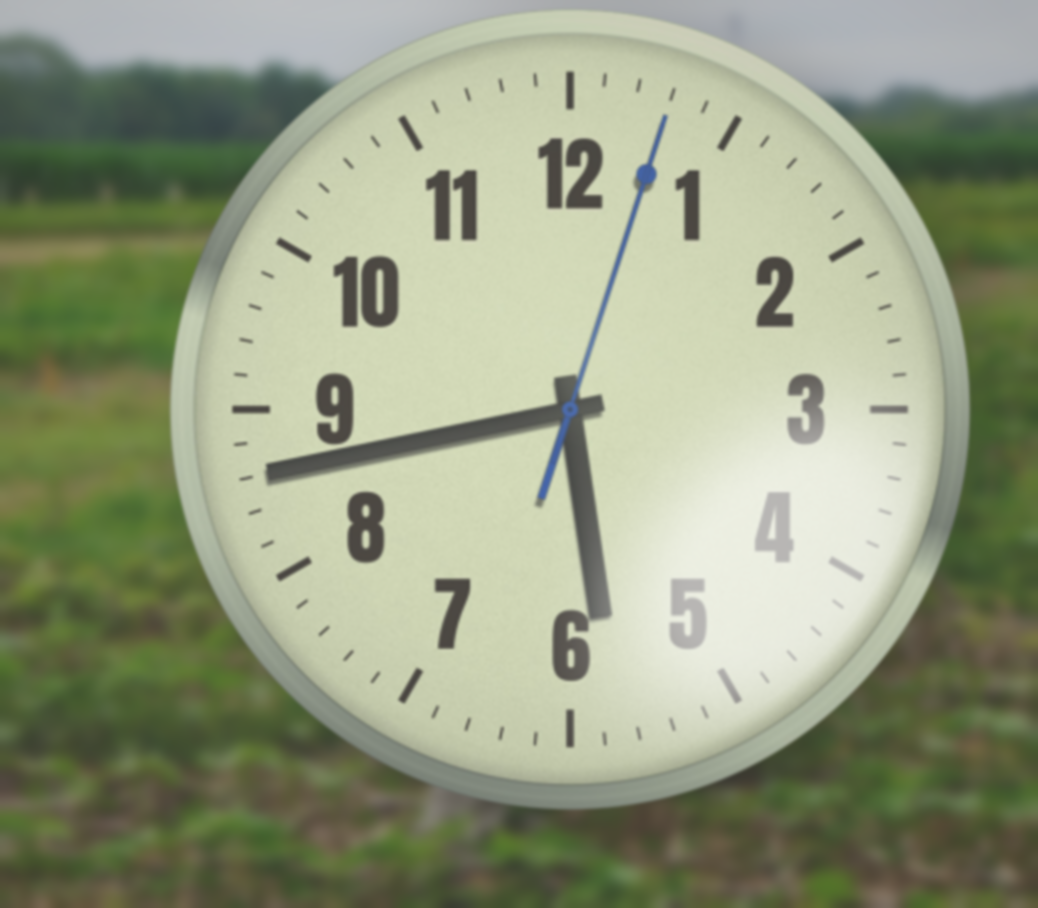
5:43:03
